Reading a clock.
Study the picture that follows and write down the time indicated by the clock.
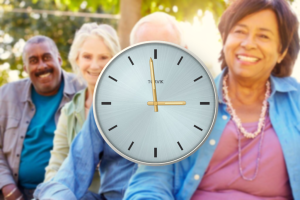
2:59
